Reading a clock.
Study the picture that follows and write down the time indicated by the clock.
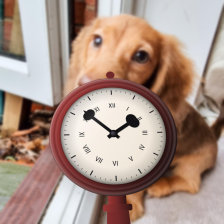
1:52
